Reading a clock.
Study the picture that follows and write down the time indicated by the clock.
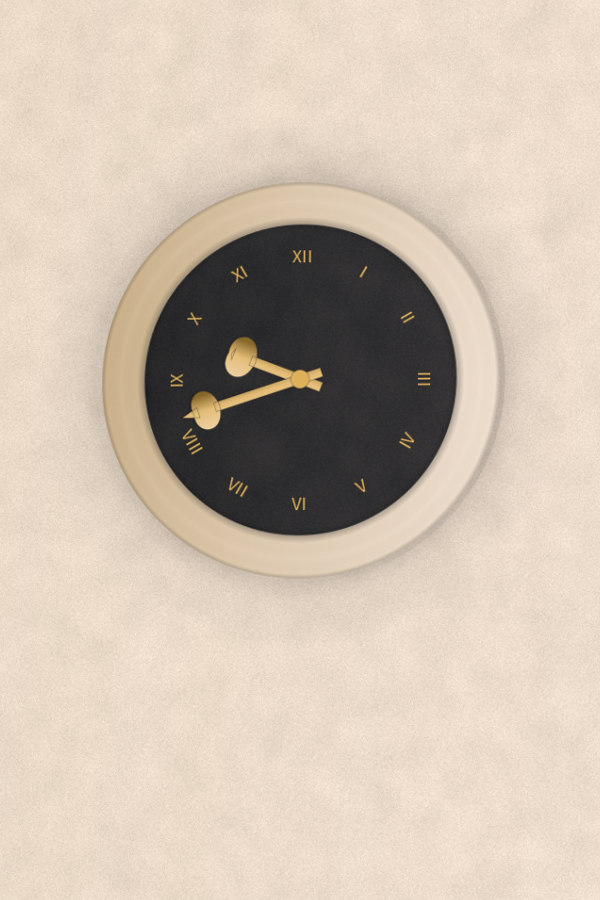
9:42
